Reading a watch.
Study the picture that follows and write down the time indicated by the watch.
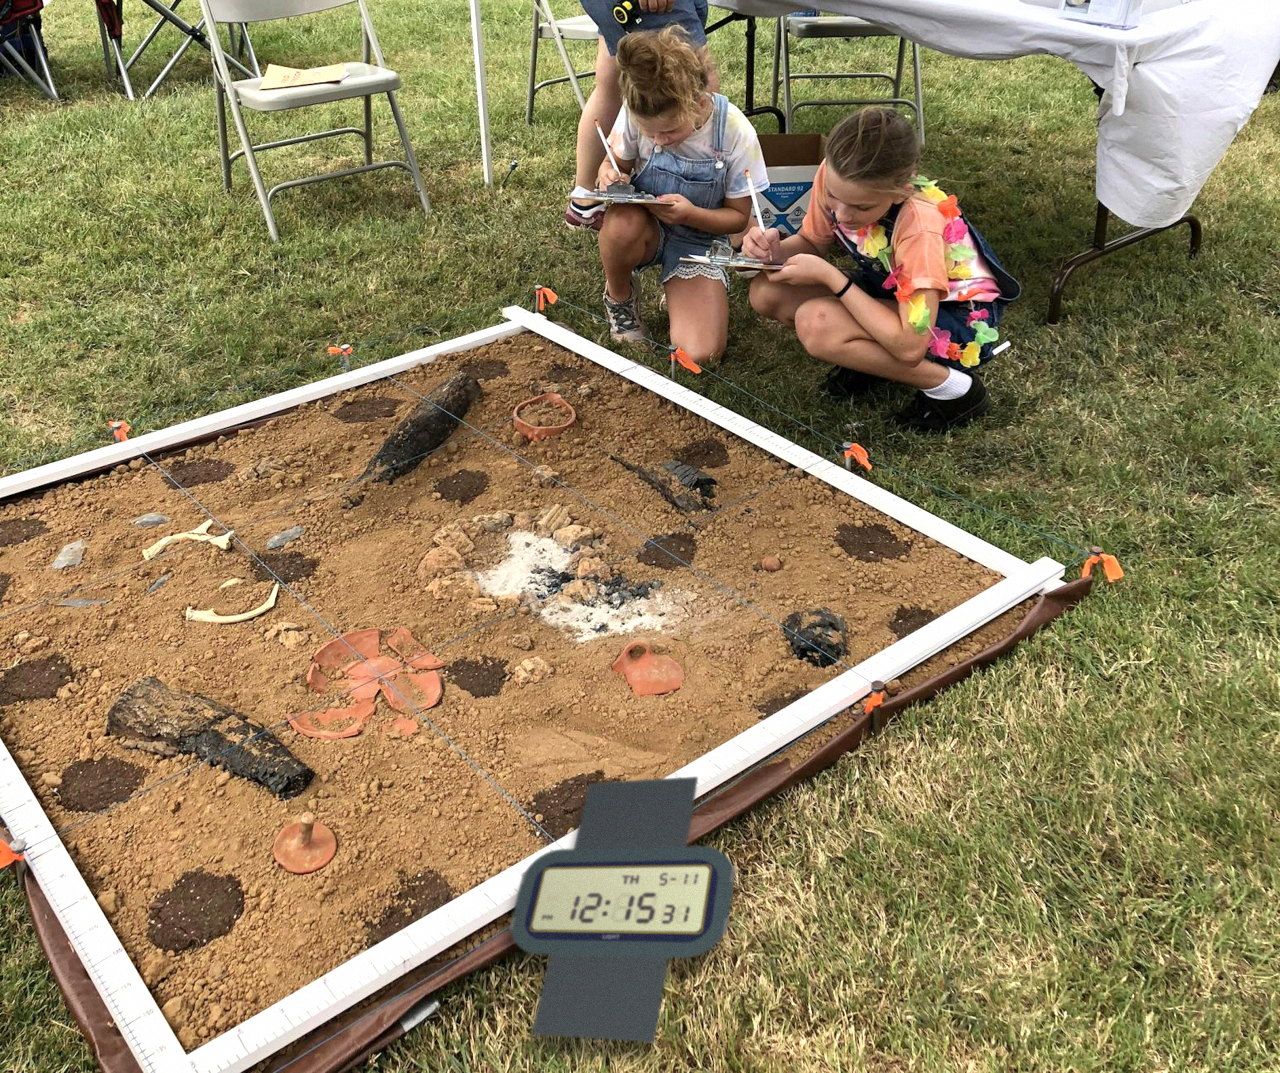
12:15:31
